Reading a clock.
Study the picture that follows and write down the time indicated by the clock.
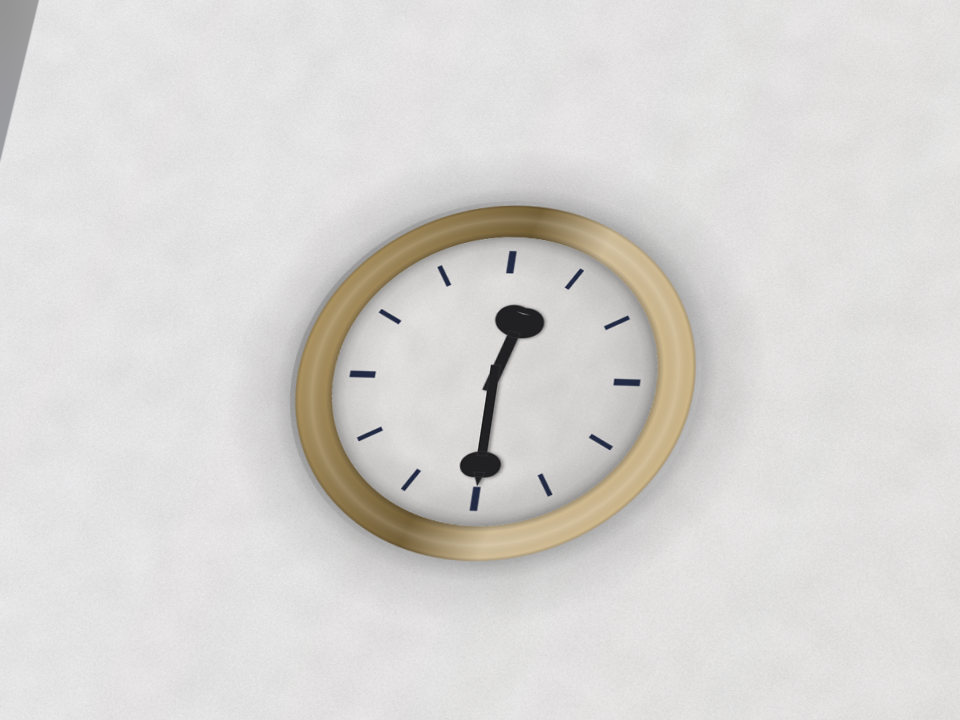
12:30
